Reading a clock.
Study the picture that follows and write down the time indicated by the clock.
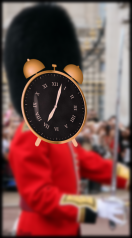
7:03
